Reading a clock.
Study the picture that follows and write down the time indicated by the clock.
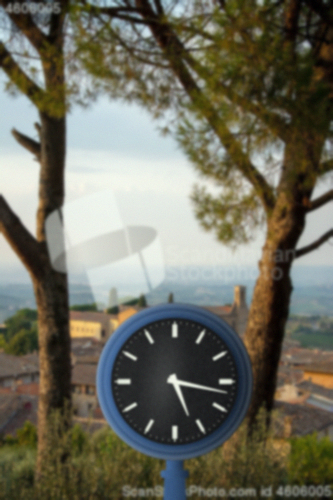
5:17
